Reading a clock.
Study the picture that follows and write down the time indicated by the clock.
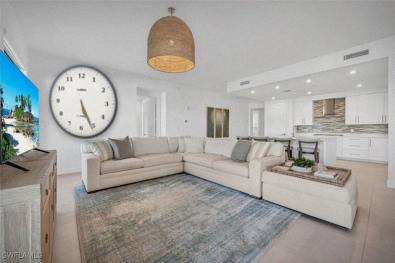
5:26
